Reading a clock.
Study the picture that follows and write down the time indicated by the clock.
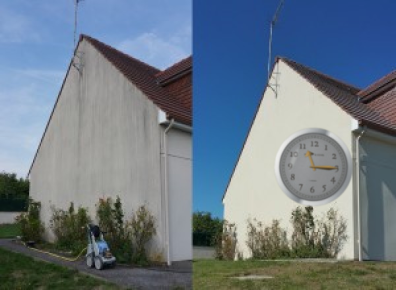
11:15
